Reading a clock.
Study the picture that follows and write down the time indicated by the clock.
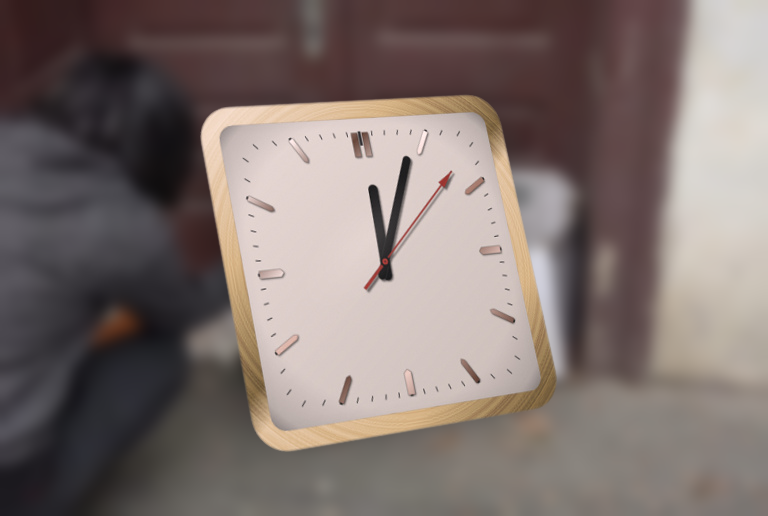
12:04:08
